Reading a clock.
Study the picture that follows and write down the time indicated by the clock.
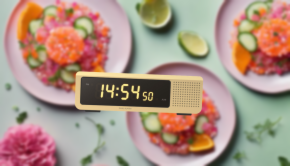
14:54:50
